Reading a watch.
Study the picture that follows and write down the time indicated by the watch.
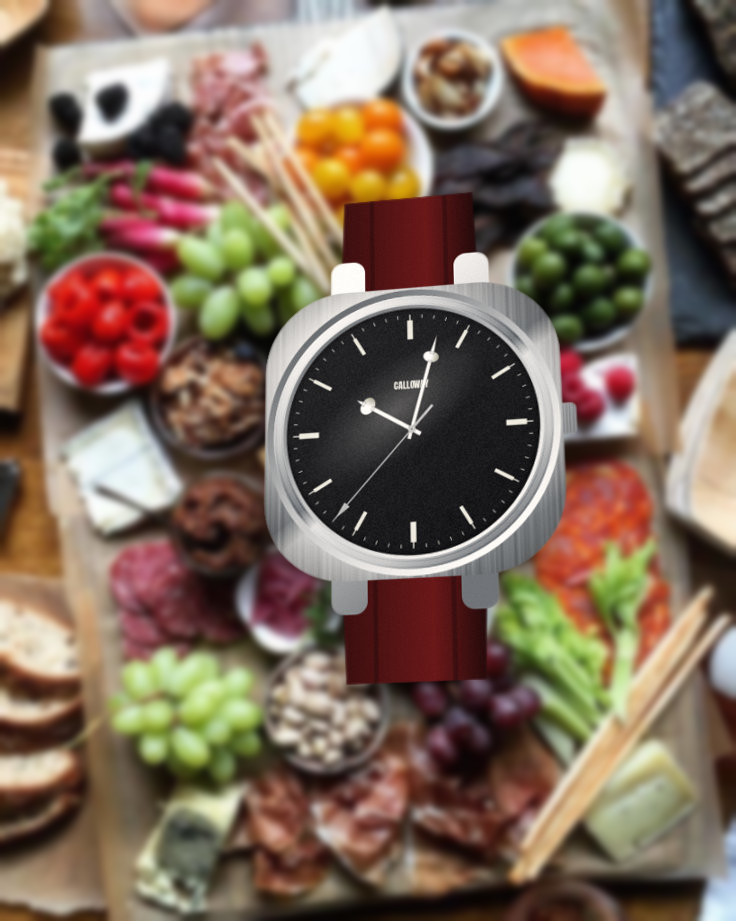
10:02:37
